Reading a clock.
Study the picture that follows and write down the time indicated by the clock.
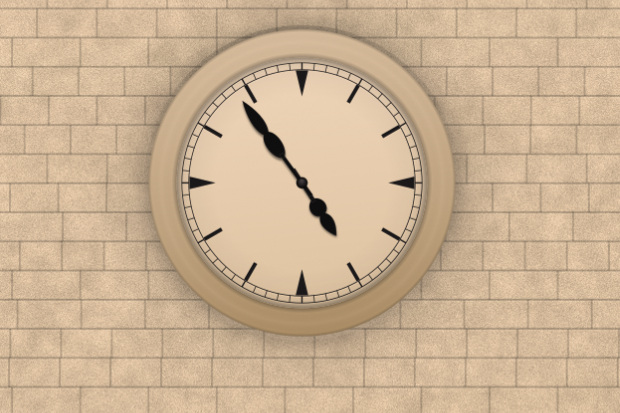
4:54
